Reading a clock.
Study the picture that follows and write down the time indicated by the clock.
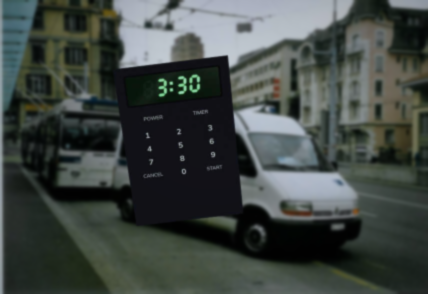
3:30
